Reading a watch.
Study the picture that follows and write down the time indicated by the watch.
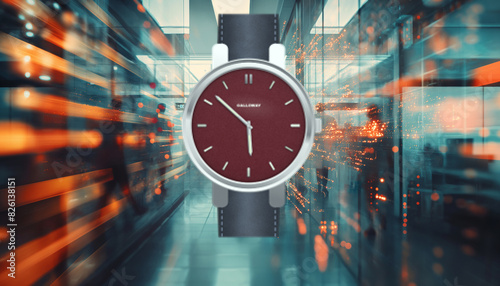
5:52
